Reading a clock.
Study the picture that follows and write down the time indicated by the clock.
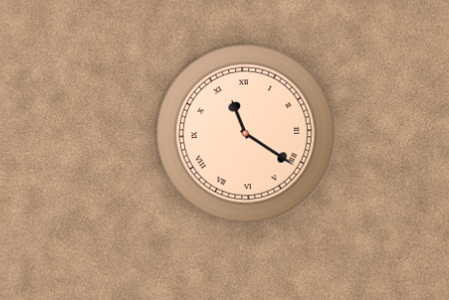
11:21
